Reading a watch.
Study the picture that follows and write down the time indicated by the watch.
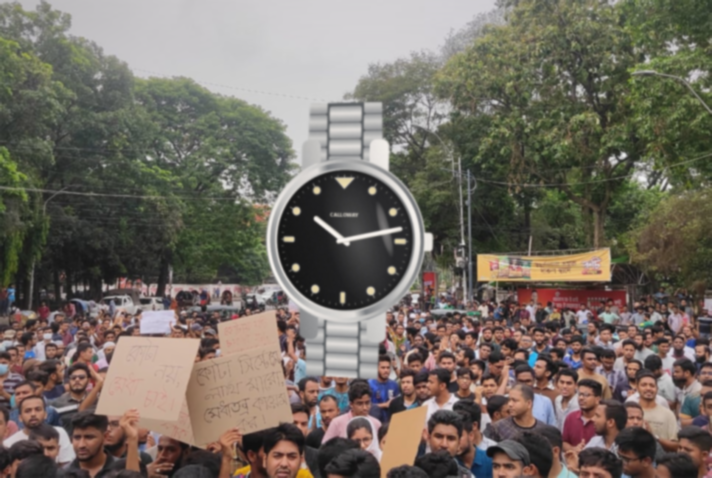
10:13
